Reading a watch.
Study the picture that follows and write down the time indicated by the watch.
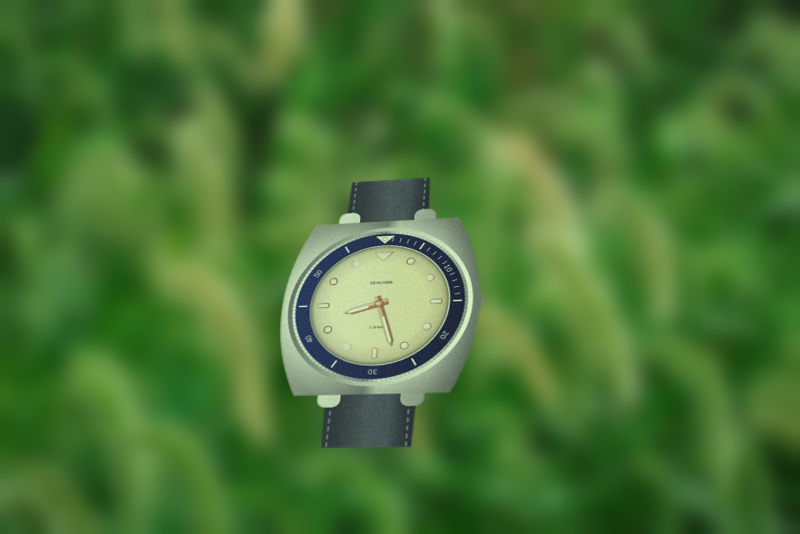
8:27
